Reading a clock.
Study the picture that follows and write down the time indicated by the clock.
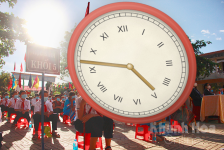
4:47
